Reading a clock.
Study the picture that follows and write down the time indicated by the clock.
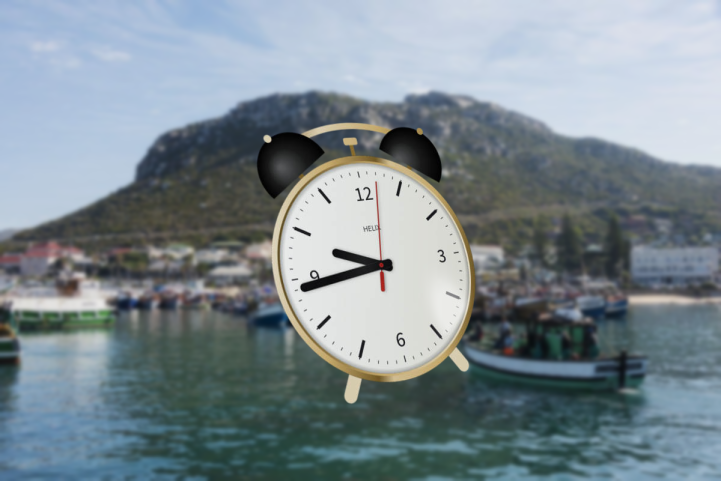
9:44:02
